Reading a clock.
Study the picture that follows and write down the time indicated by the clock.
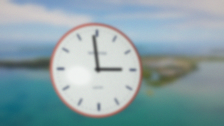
2:59
